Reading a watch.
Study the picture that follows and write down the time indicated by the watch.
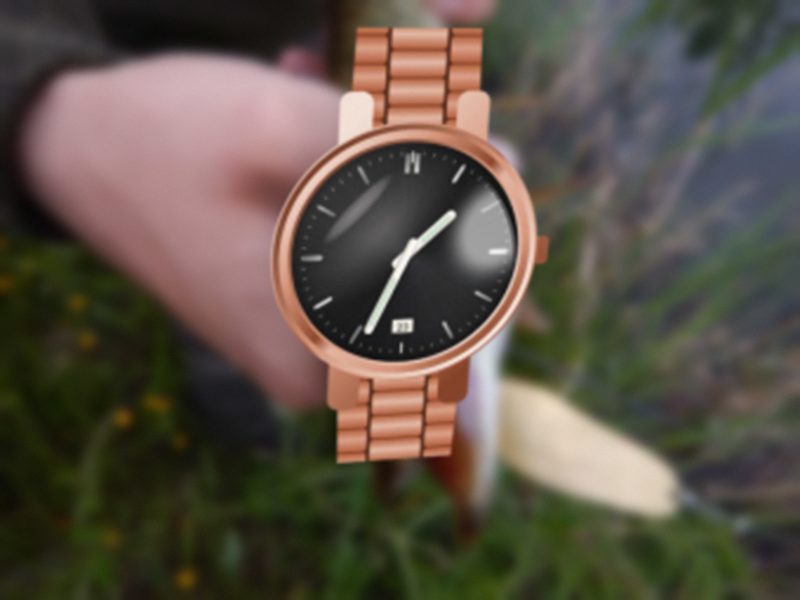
1:34
